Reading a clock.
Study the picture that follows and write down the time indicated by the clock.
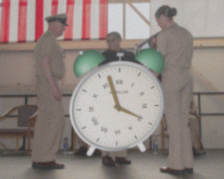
3:57
